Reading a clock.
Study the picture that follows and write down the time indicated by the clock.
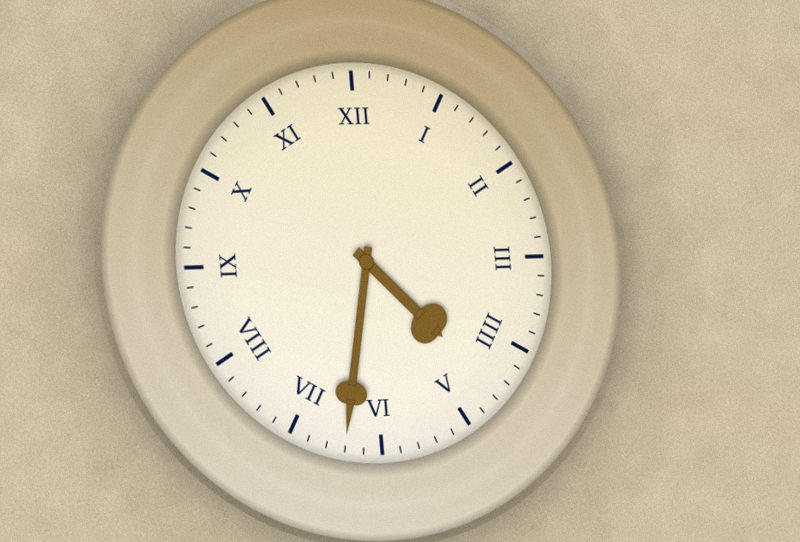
4:32
